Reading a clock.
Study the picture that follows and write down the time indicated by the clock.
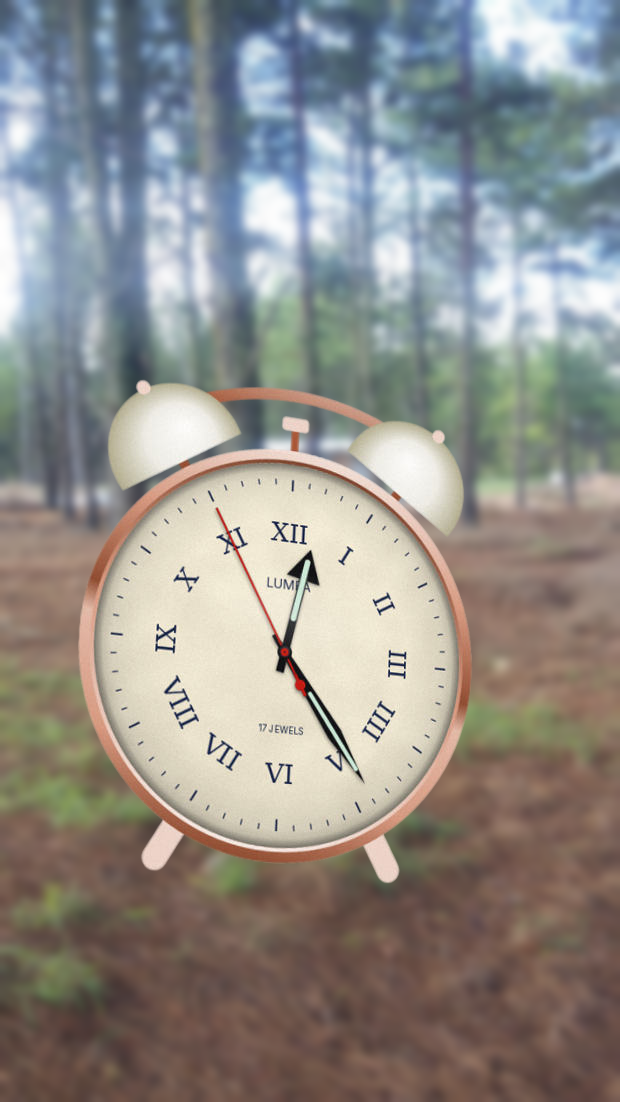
12:23:55
